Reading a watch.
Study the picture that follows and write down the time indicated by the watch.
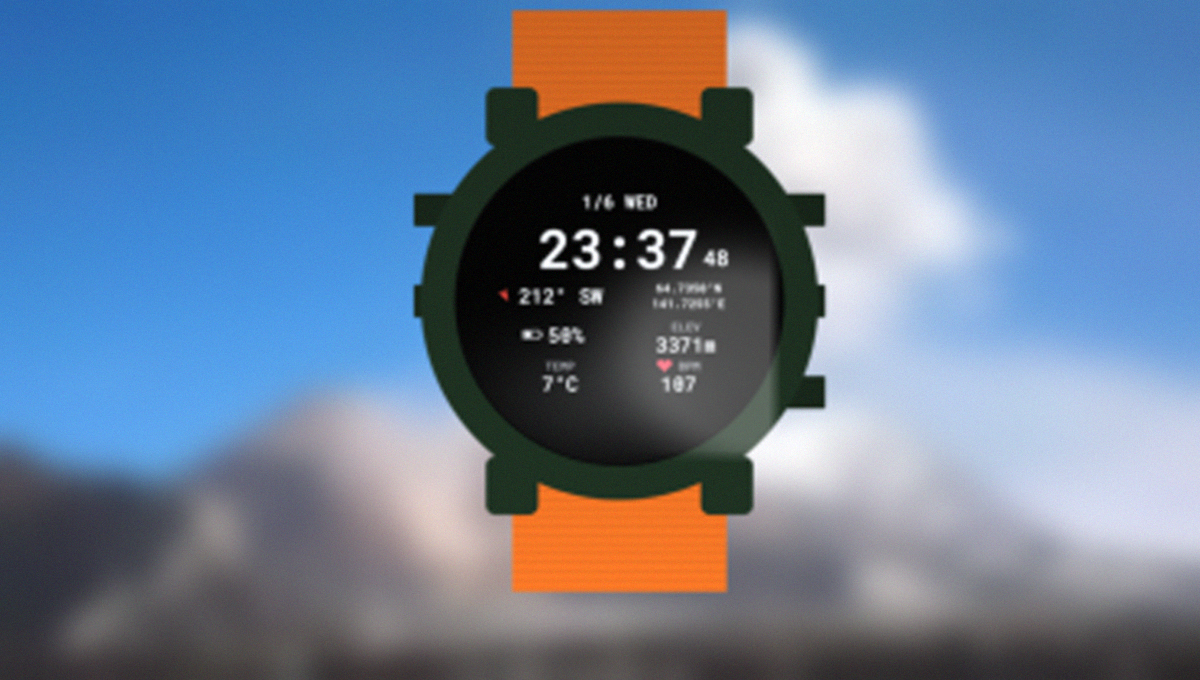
23:37
